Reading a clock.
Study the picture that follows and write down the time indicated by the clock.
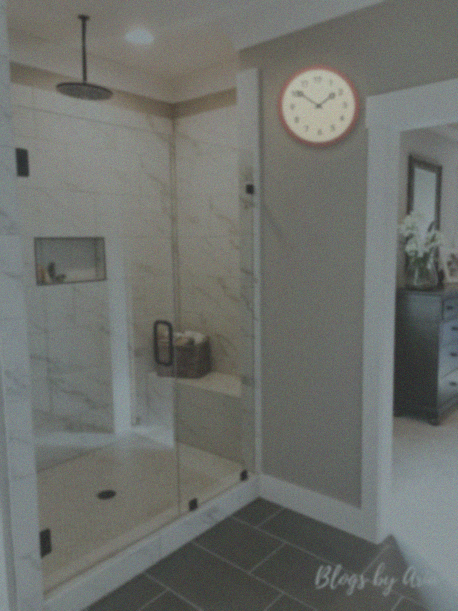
1:51
